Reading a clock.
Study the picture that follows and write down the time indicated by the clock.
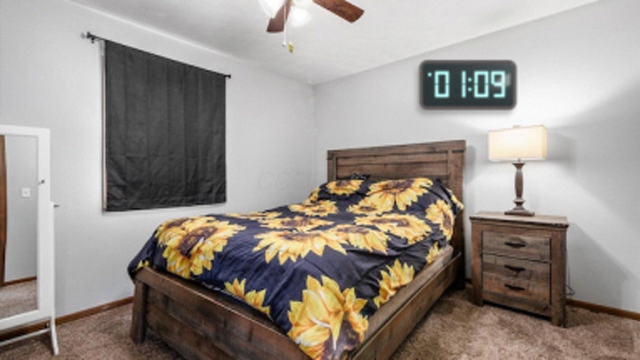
1:09
